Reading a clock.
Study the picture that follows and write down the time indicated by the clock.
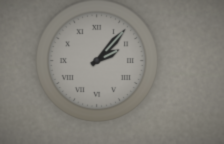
2:07
